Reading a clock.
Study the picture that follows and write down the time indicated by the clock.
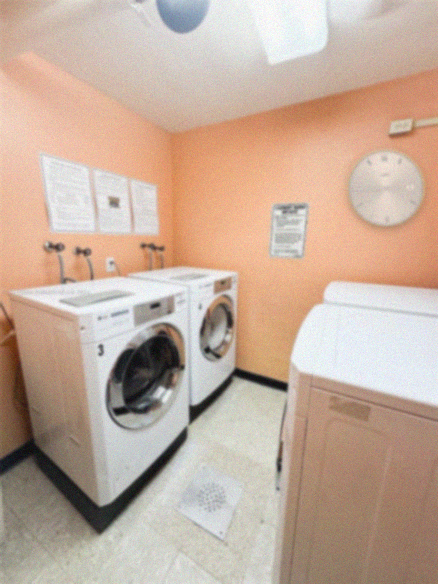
7:45
